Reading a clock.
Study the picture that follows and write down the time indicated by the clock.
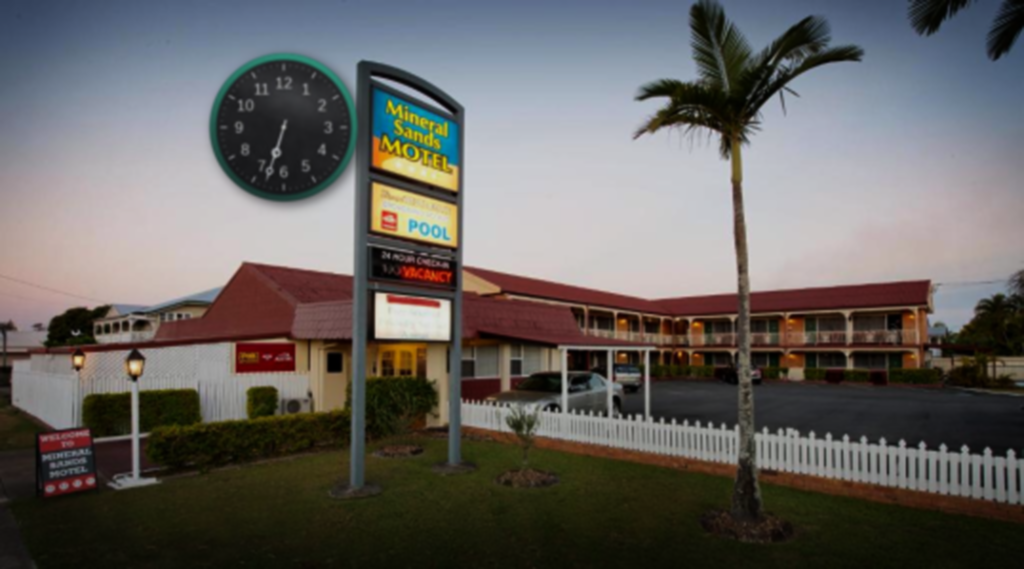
6:33
